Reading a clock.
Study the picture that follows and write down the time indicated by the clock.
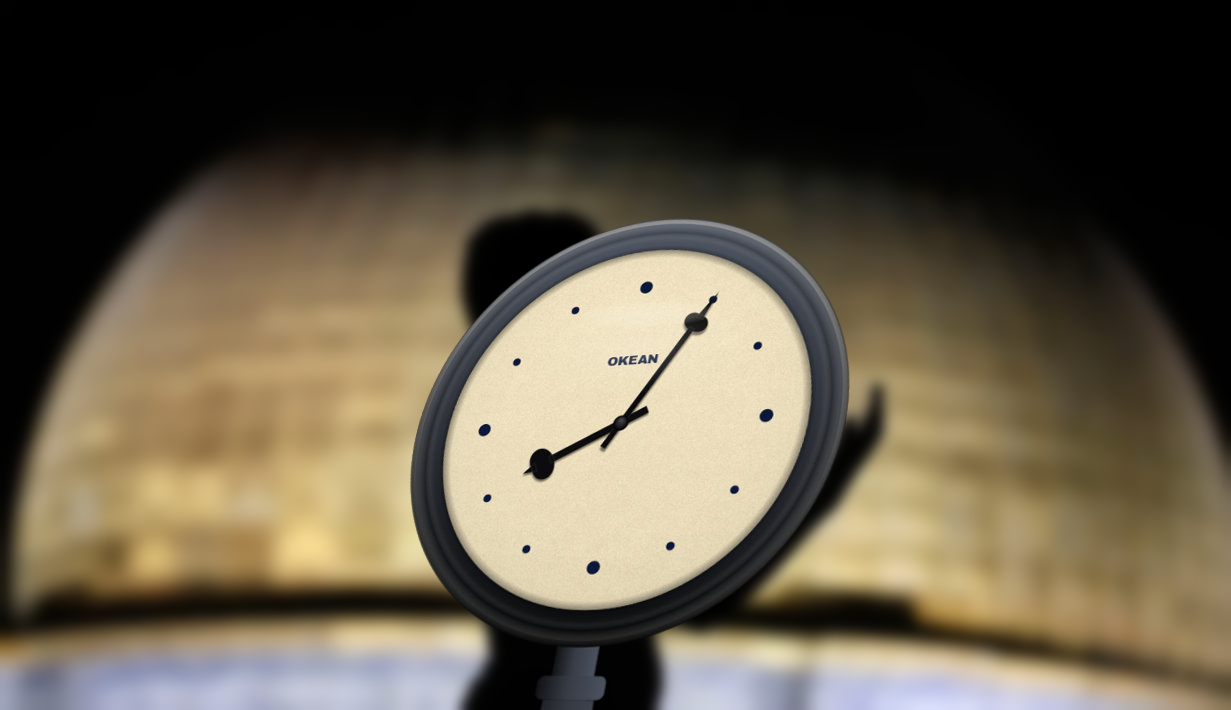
8:05
